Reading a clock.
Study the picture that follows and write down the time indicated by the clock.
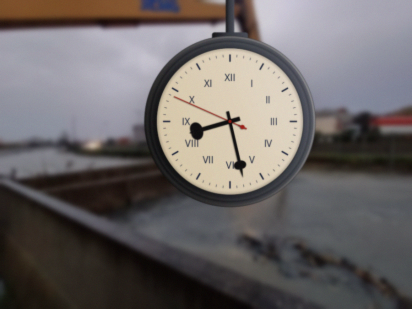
8:27:49
